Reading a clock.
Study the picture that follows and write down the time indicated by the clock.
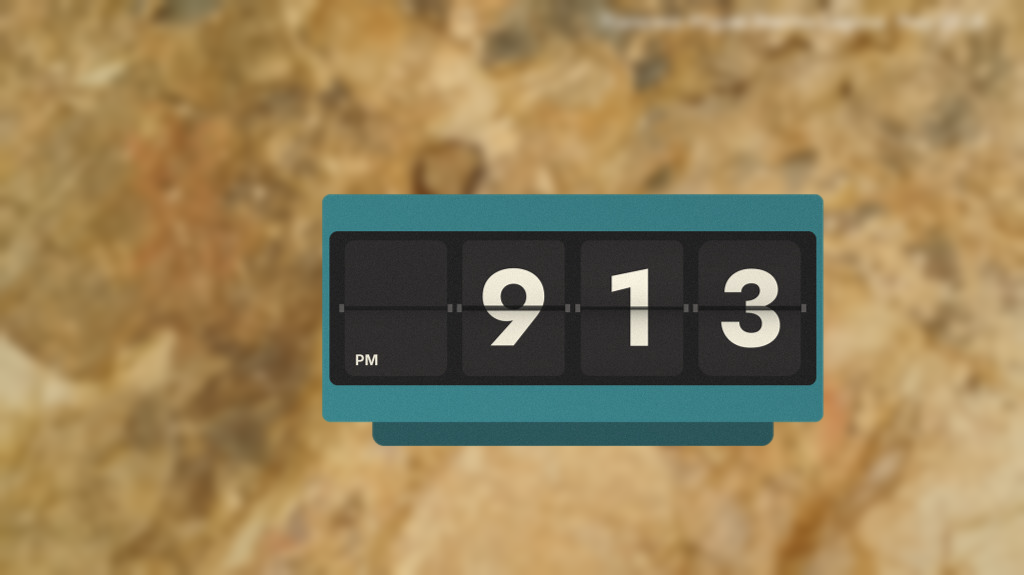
9:13
